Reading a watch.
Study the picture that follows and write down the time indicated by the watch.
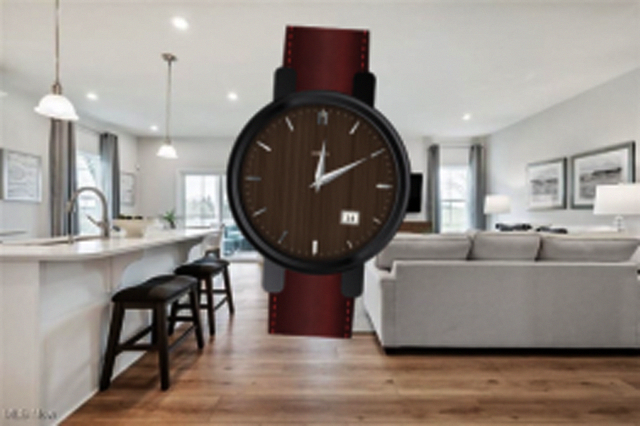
12:10
